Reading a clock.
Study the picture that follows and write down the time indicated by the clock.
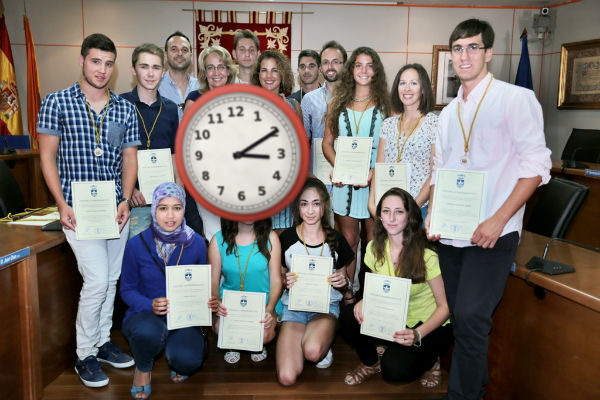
3:10
